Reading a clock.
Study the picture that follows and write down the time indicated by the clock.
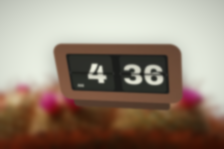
4:36
